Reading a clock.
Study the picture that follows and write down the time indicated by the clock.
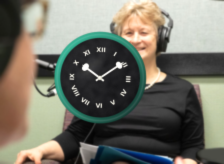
10:09
